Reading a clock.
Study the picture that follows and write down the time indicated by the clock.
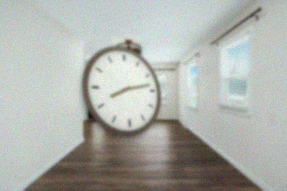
8:13
